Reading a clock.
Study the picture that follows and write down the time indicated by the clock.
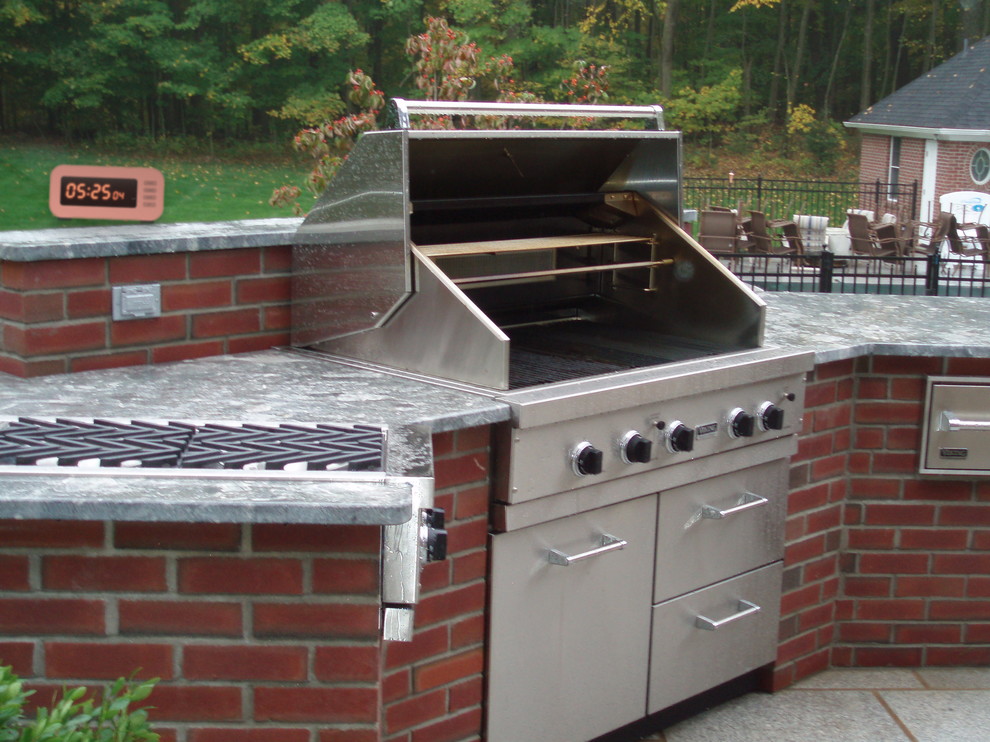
5:25
